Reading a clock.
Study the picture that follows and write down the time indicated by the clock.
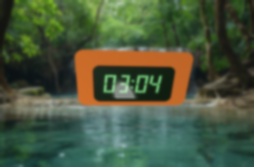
3:04
